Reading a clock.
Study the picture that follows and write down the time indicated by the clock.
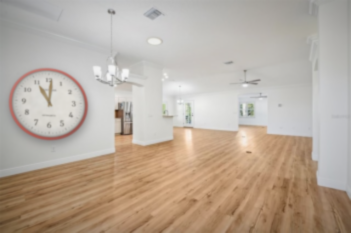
11:01
